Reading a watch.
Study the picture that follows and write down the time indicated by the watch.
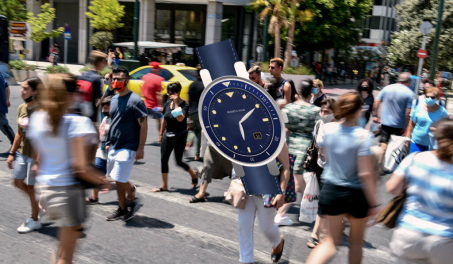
6:10
